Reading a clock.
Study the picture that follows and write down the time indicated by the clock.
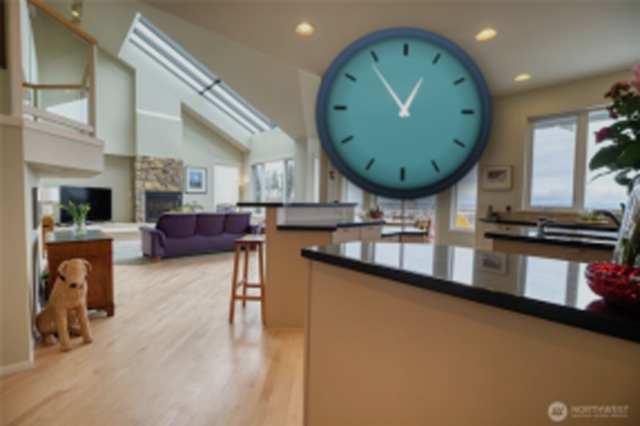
12:54
